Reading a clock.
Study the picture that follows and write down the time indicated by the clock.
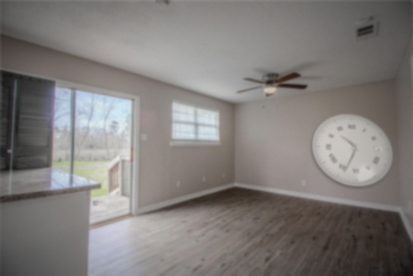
10:34
